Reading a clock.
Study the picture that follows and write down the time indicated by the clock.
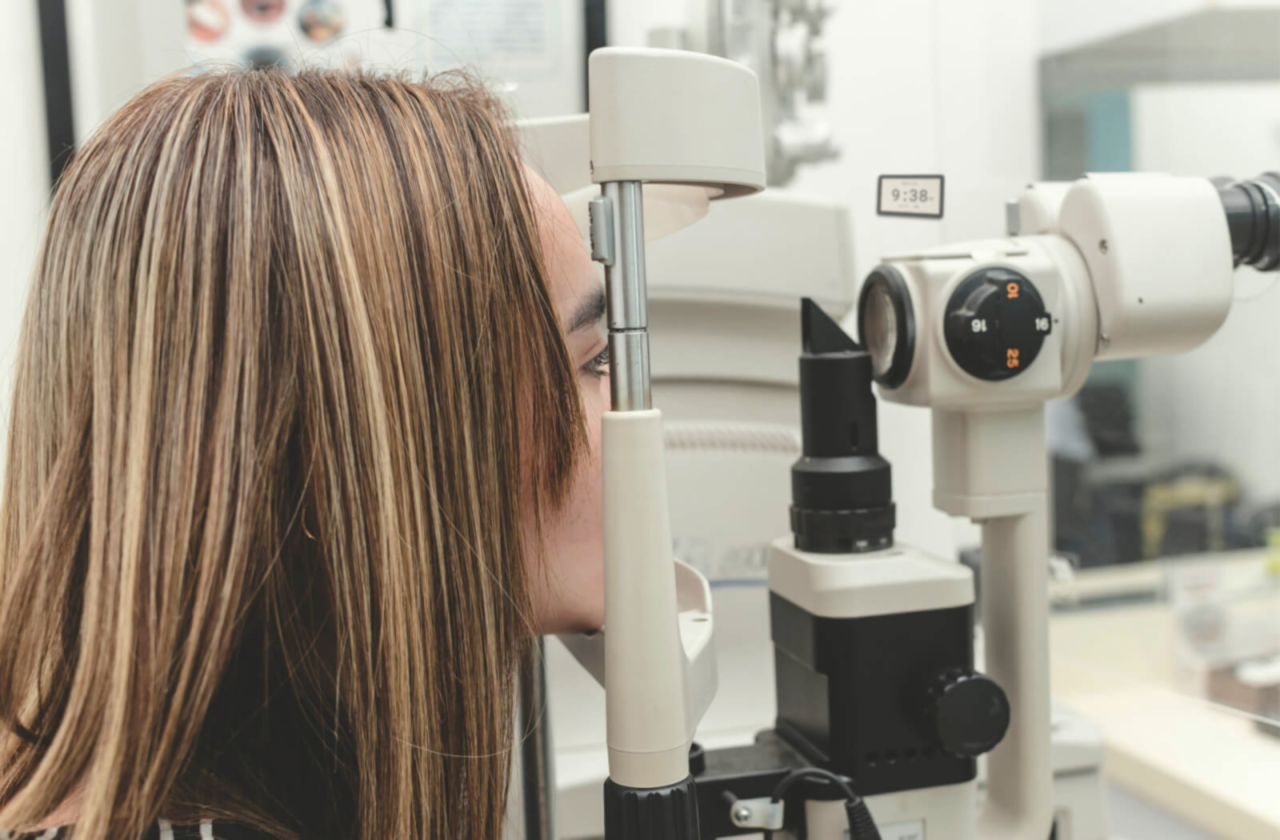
9:38
